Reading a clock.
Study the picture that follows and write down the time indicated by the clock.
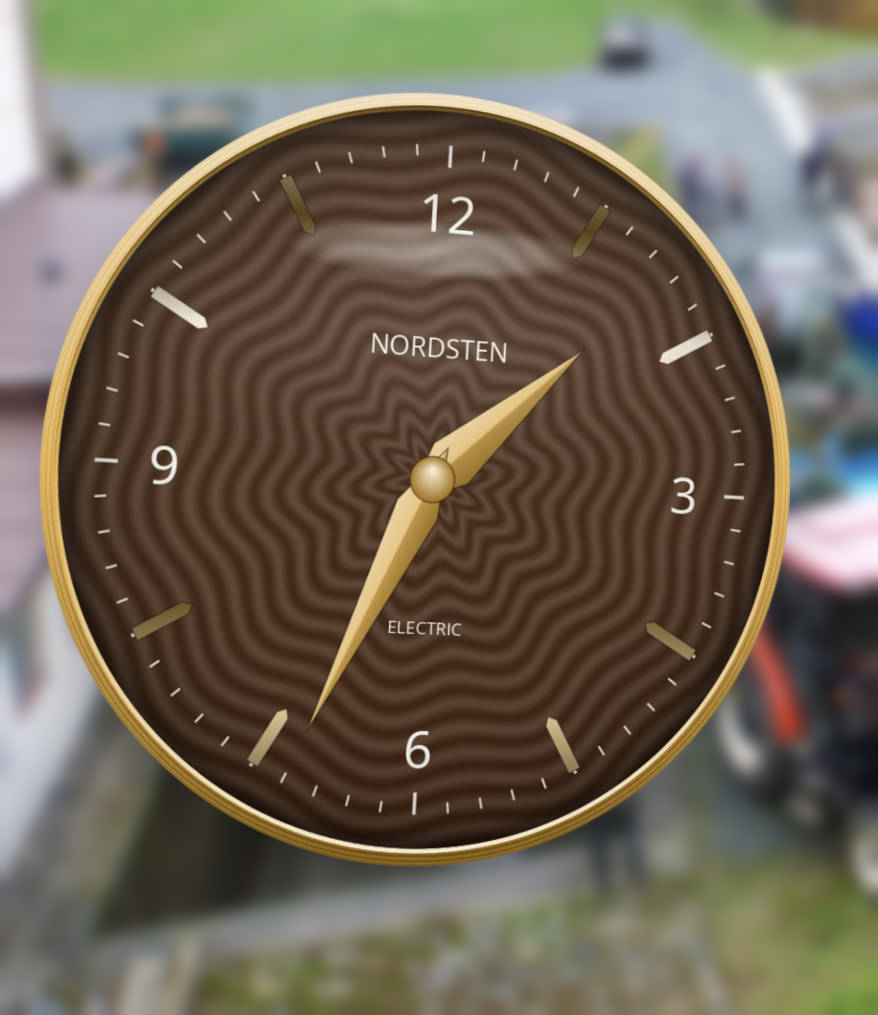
1:34
